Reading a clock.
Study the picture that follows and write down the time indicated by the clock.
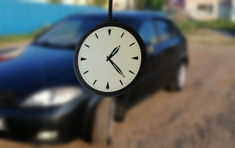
1:23
